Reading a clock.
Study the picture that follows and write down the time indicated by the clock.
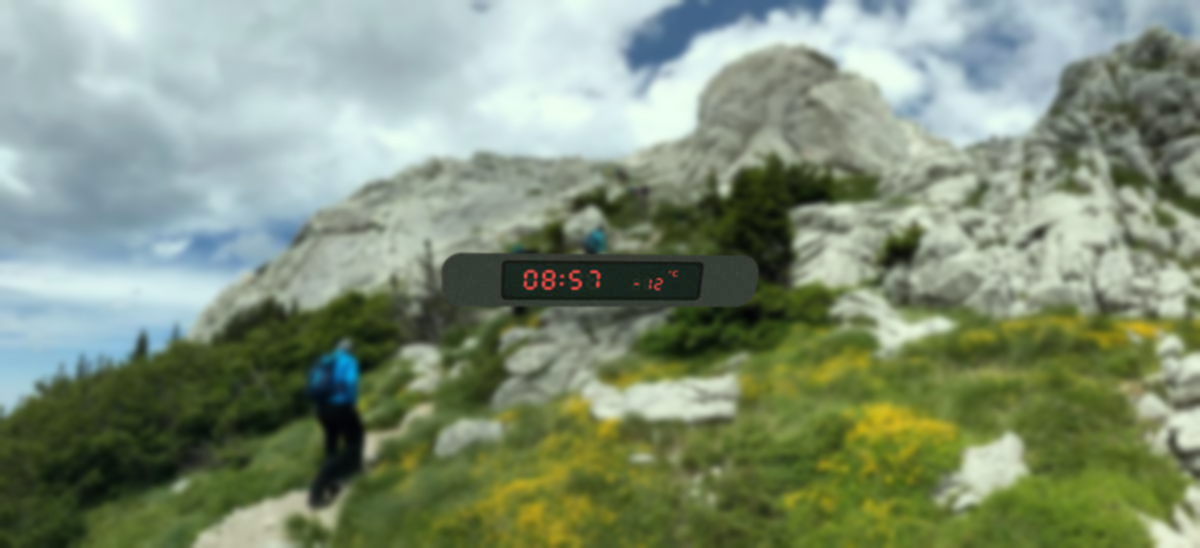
8:57
